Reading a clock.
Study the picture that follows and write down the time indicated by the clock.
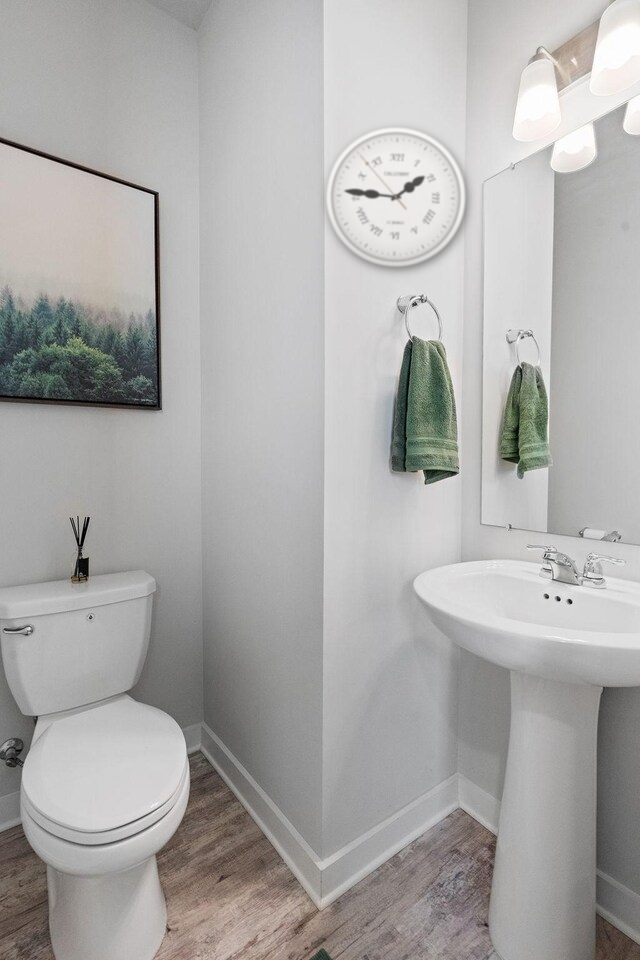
1:45:53
